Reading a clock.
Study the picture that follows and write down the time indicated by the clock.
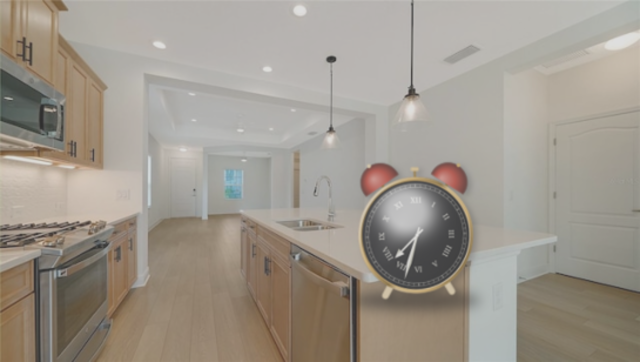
7:33
